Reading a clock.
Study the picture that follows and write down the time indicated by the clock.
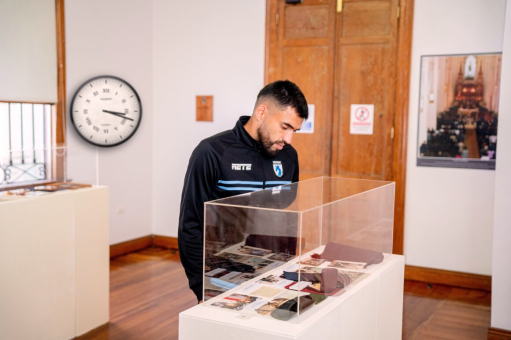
3:18
